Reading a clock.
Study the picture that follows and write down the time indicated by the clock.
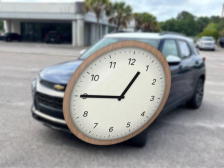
12:45
